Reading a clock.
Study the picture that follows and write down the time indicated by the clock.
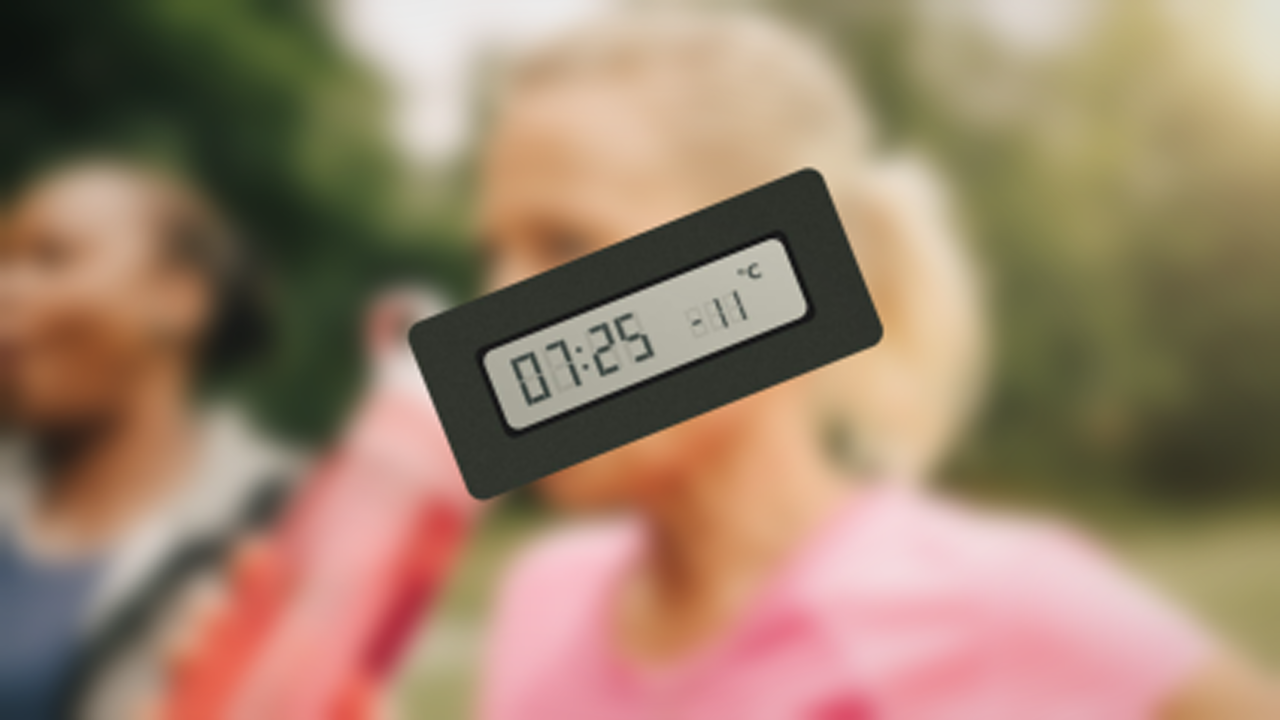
7:25
